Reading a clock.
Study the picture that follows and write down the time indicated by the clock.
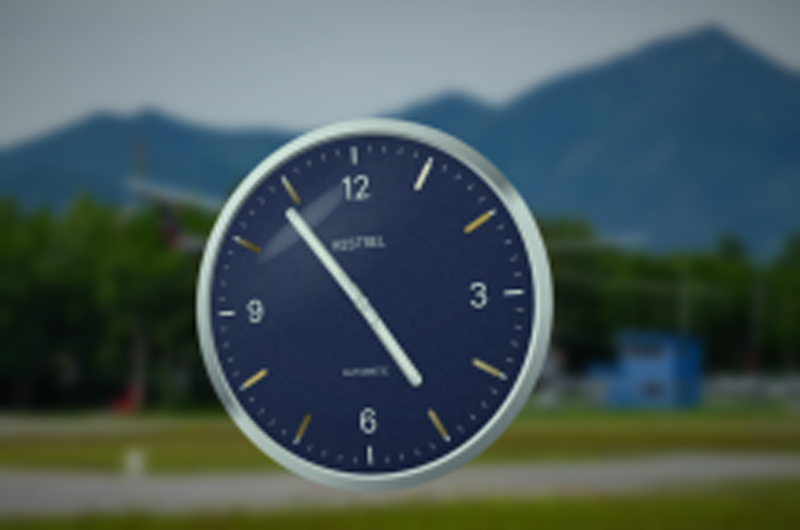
4:54
